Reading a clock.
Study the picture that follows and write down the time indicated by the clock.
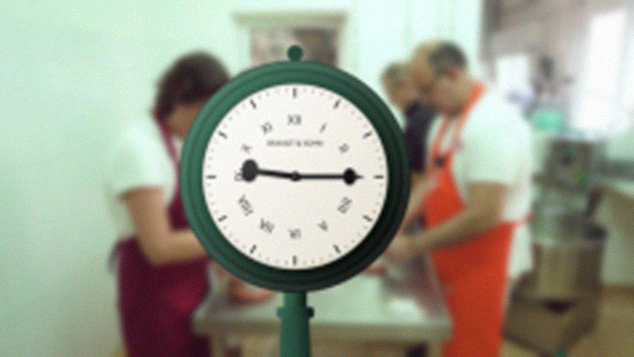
9:15
